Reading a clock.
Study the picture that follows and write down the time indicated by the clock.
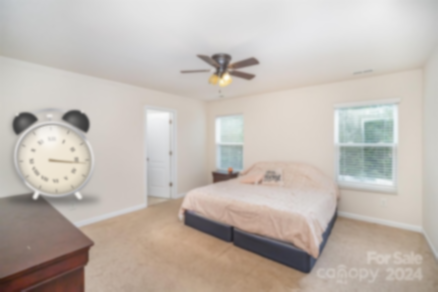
3:16
